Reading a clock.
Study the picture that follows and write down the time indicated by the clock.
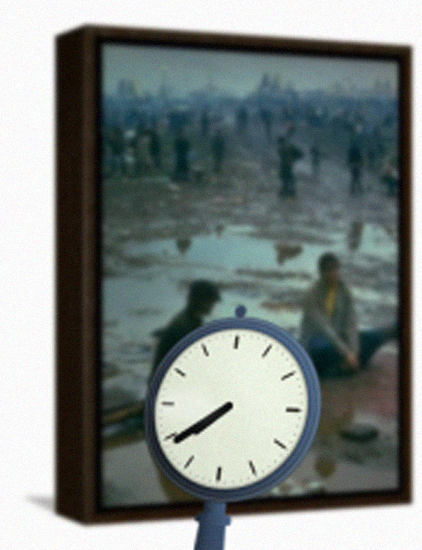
7:39
